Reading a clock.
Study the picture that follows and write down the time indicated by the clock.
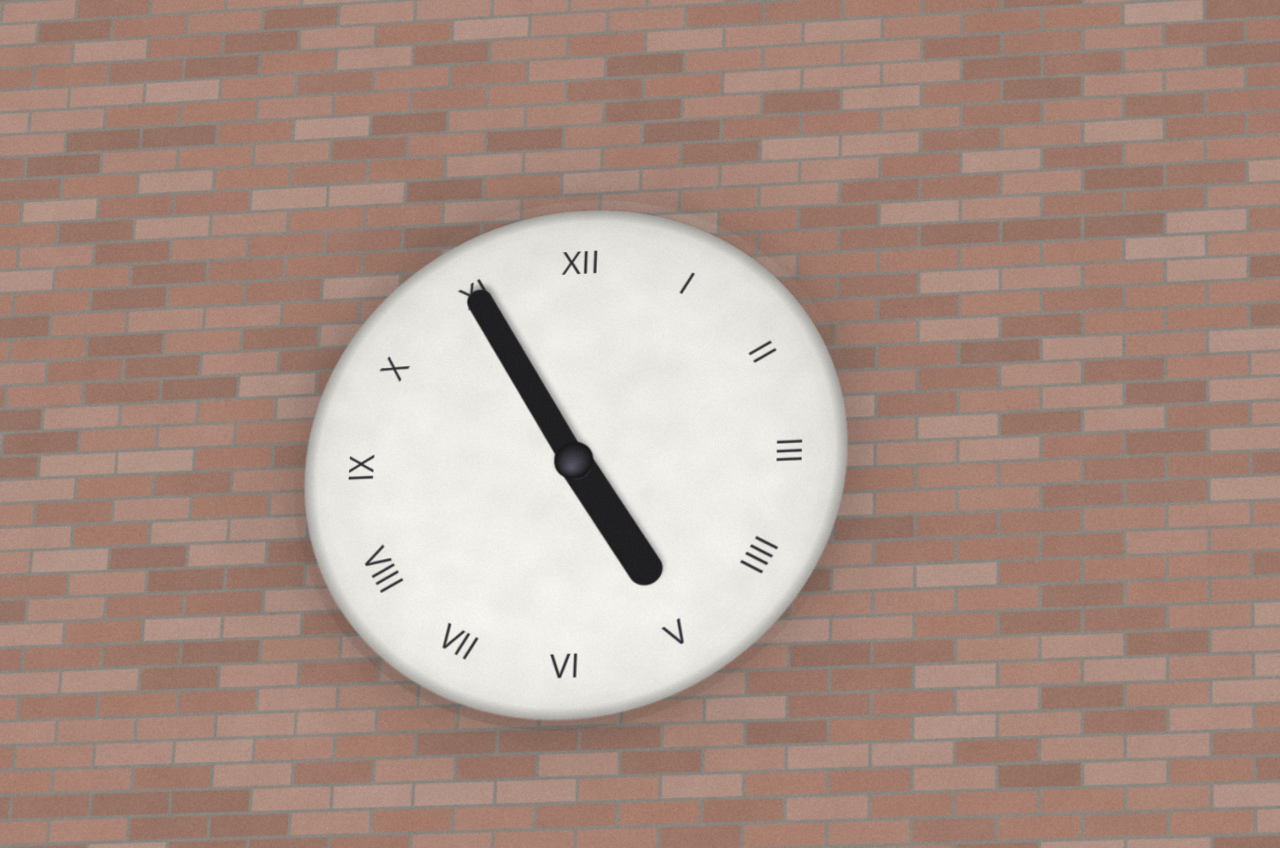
4:55
